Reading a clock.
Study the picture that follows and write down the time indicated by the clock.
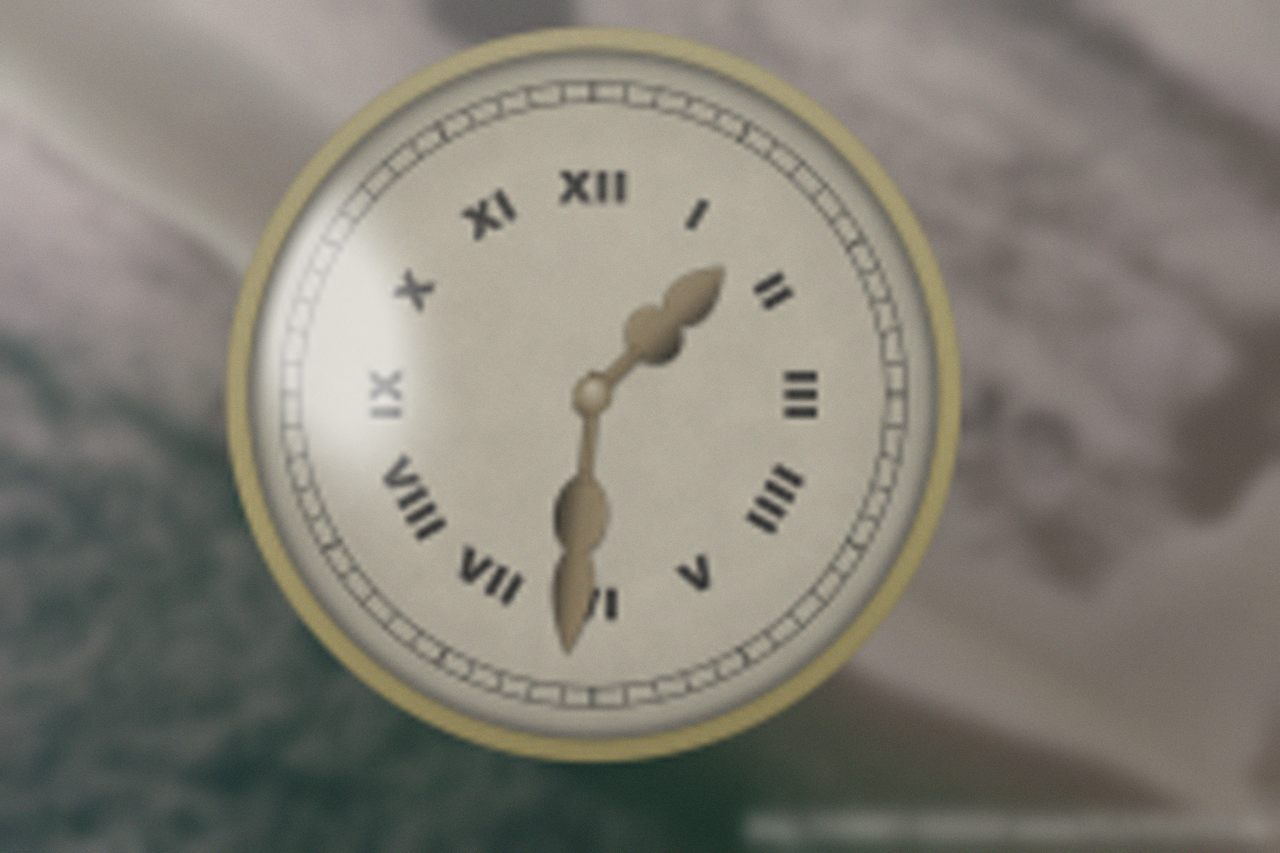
1:31
